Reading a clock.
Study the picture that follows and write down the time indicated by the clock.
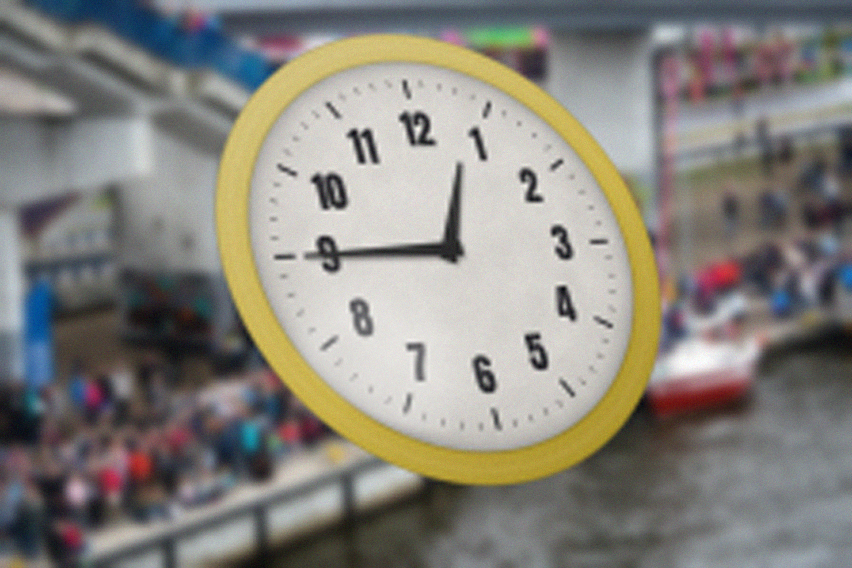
12:45
